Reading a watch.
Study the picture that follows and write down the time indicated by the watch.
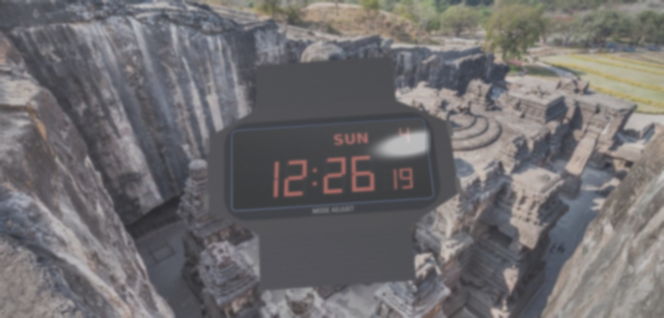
12:26:19
